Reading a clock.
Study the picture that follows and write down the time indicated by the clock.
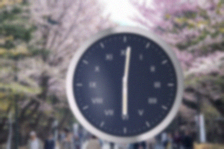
6:01
